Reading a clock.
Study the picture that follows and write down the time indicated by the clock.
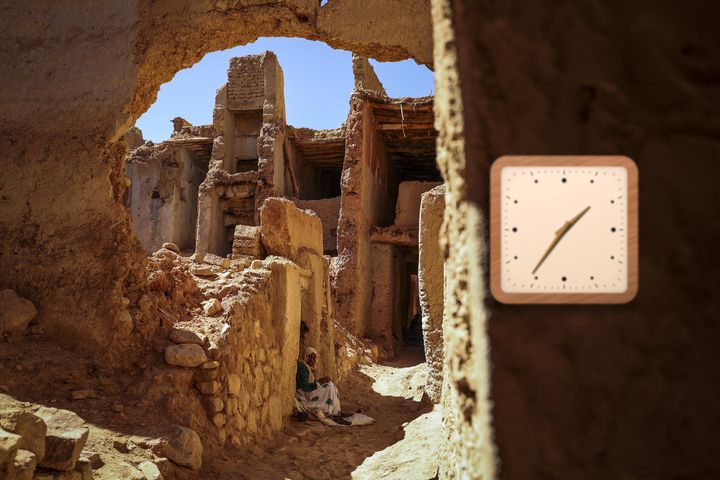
1:36
